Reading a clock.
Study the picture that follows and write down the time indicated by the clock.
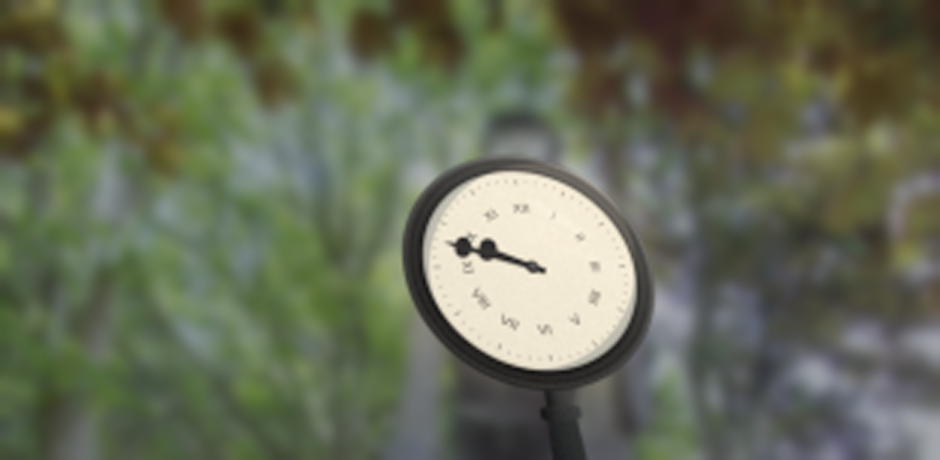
9:48
